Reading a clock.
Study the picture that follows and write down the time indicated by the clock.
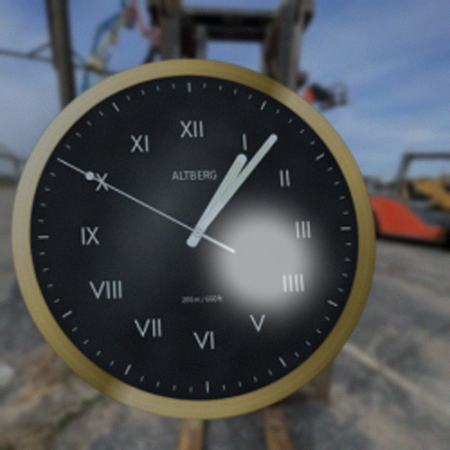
1:06:50
